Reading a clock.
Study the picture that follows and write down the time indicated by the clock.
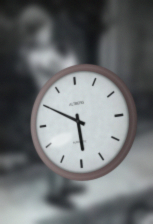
5:50
